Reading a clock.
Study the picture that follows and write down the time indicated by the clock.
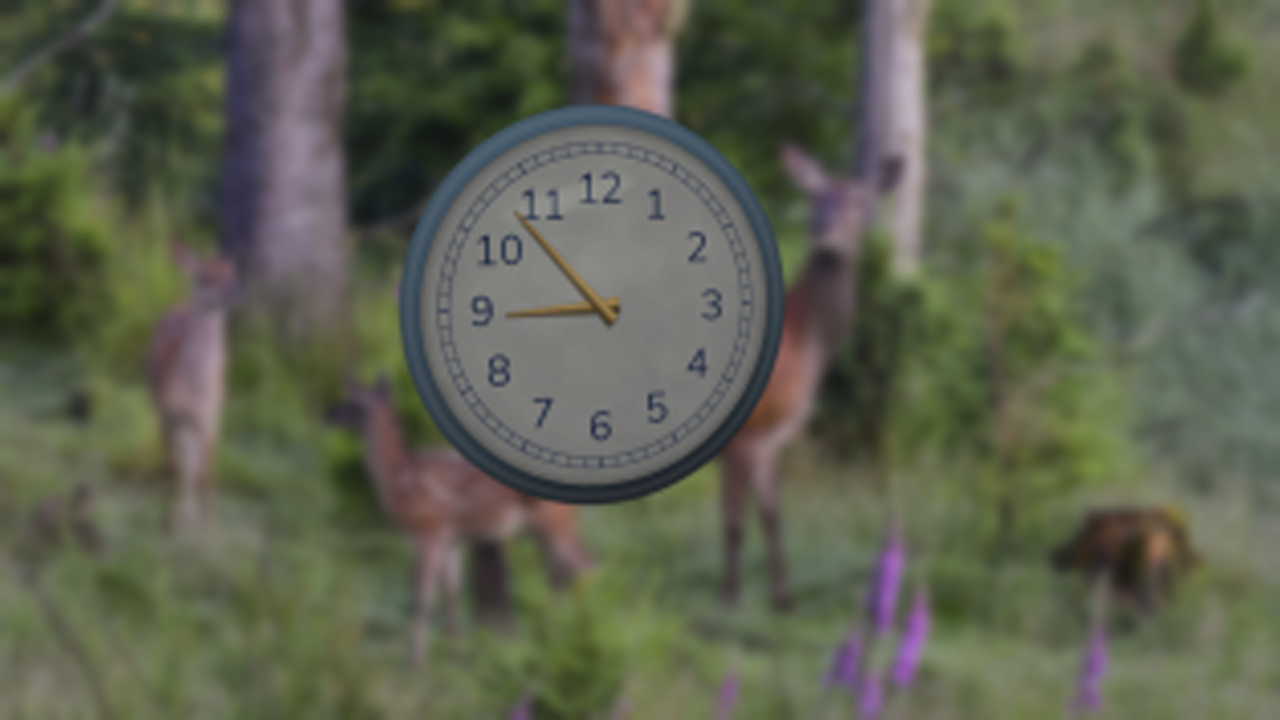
8:53
